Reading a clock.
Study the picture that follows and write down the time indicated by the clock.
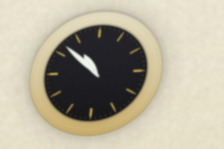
10:52
